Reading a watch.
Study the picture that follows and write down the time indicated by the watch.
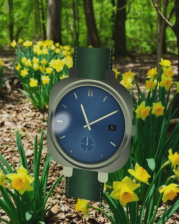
11:10
